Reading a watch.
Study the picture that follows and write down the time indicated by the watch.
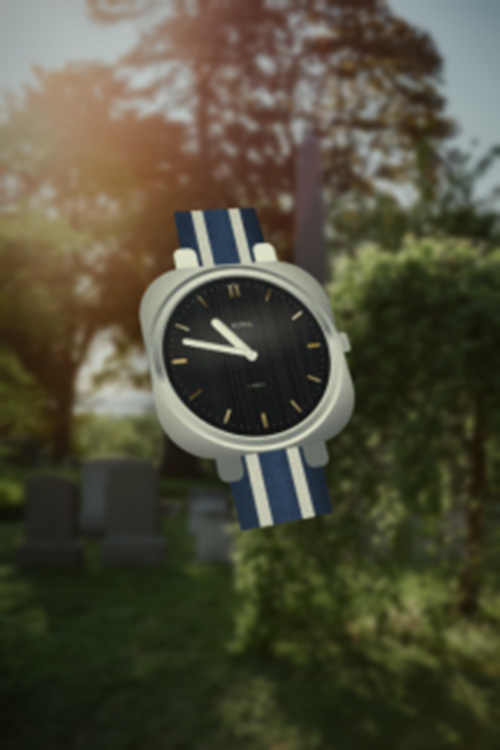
10:48
